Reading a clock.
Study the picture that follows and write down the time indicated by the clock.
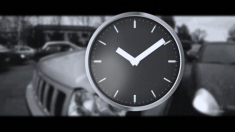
10:09
